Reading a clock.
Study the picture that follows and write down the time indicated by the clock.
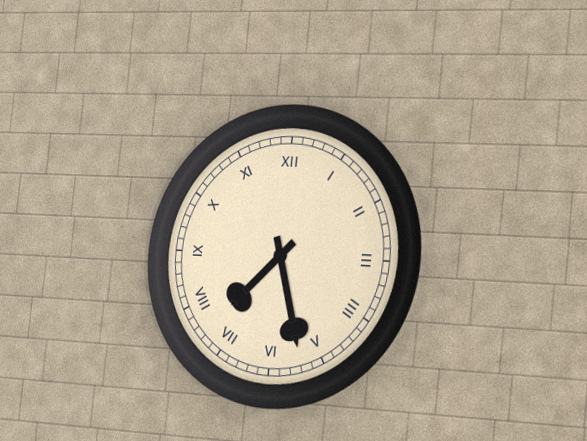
7:27
